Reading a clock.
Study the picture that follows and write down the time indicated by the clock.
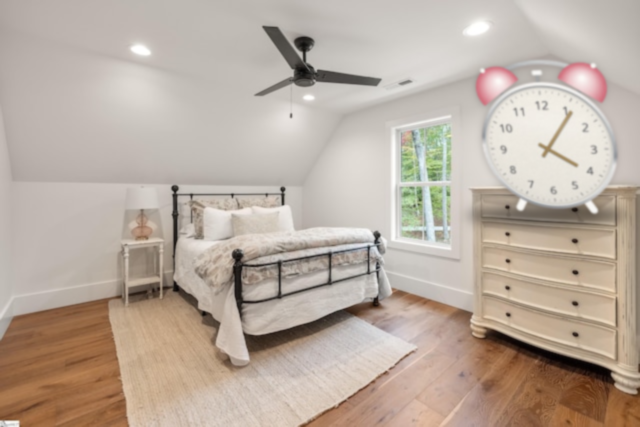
4:06
